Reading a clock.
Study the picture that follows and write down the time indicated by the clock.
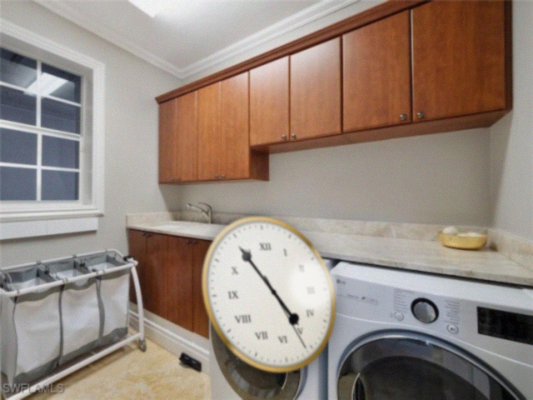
4:54:26
